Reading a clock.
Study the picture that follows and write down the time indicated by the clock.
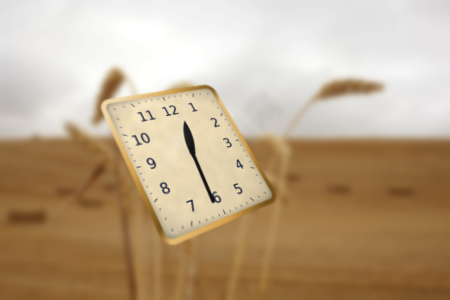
12:31
